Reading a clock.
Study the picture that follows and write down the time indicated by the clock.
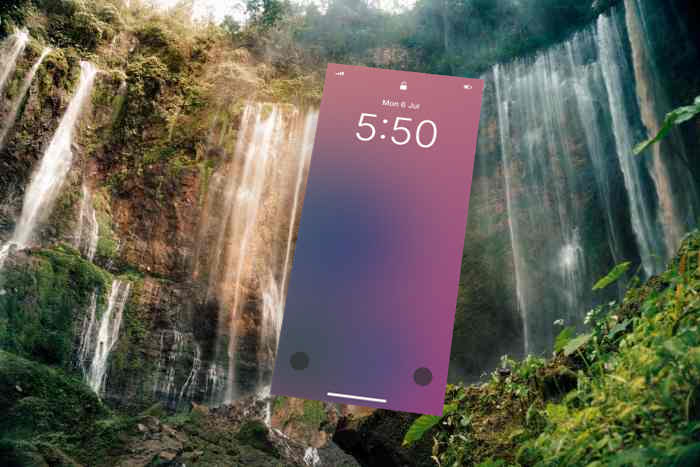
5:50
